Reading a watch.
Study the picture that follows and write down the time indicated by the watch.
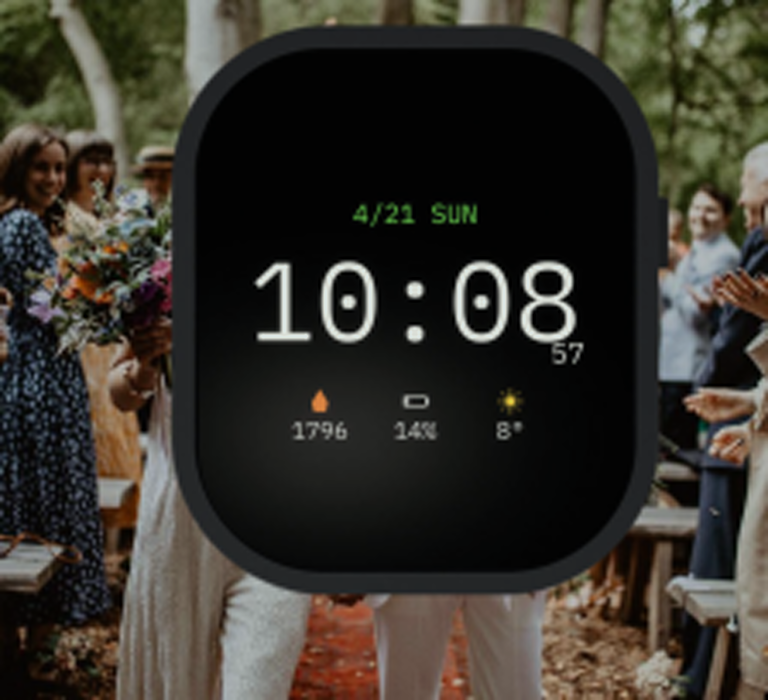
10:08:57
